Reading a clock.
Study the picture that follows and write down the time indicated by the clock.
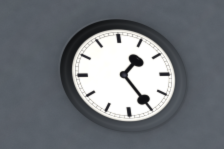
1:25
